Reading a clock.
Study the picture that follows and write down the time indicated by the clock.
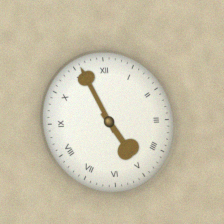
4:56
